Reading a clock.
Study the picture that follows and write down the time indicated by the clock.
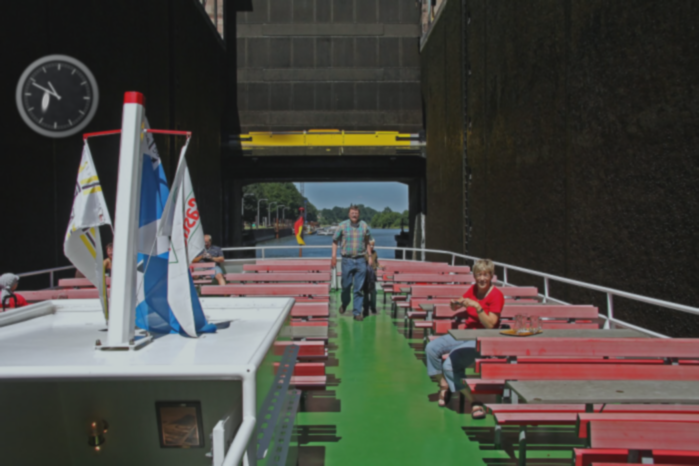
10:49
